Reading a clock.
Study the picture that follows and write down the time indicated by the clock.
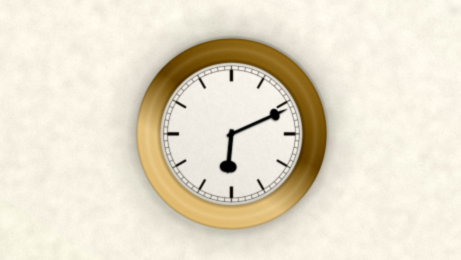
6:11
